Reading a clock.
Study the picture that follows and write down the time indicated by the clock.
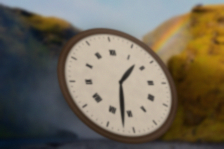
1:32
